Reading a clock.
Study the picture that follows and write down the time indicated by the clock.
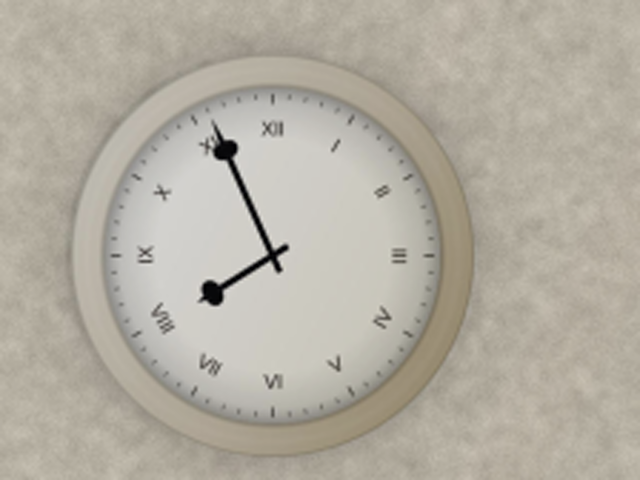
7:56
